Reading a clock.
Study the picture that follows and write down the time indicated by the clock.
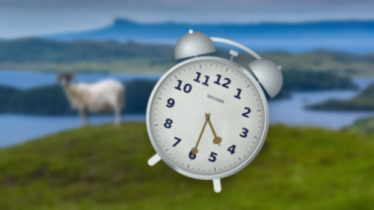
4:30
